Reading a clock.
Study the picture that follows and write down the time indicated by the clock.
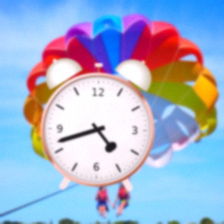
4:42
